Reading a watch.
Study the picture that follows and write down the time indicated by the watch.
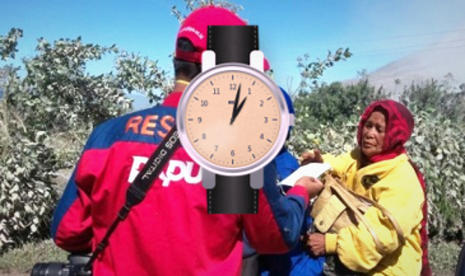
1:02
